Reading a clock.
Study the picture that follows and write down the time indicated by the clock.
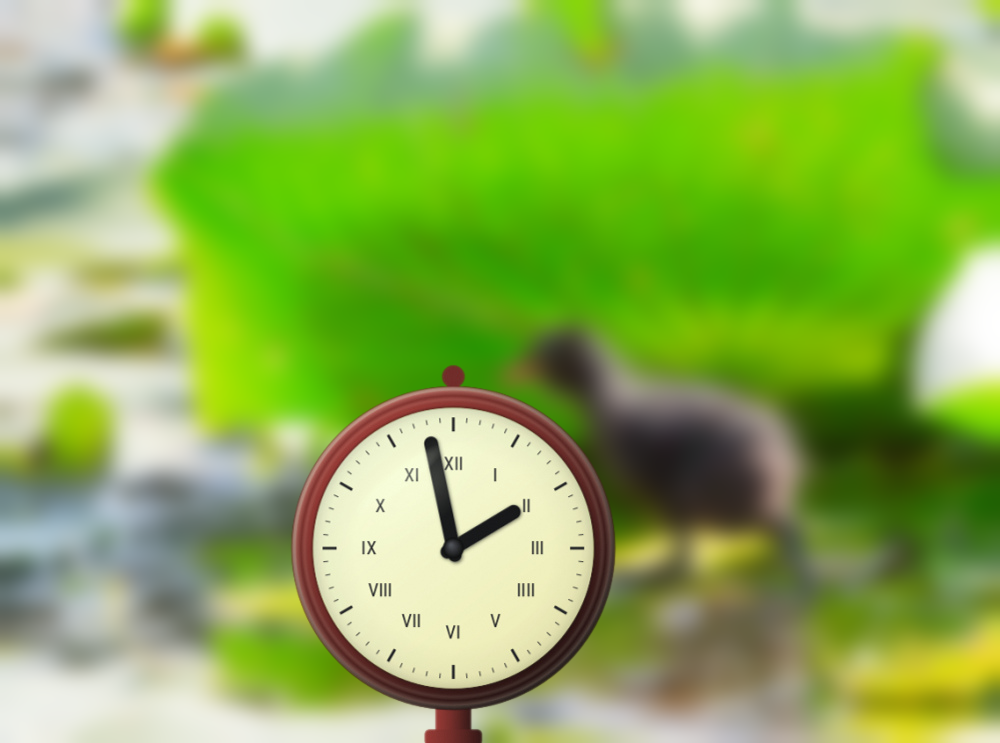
1:58
